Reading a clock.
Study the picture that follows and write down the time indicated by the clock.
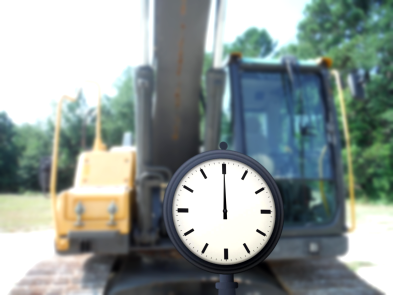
12:00
